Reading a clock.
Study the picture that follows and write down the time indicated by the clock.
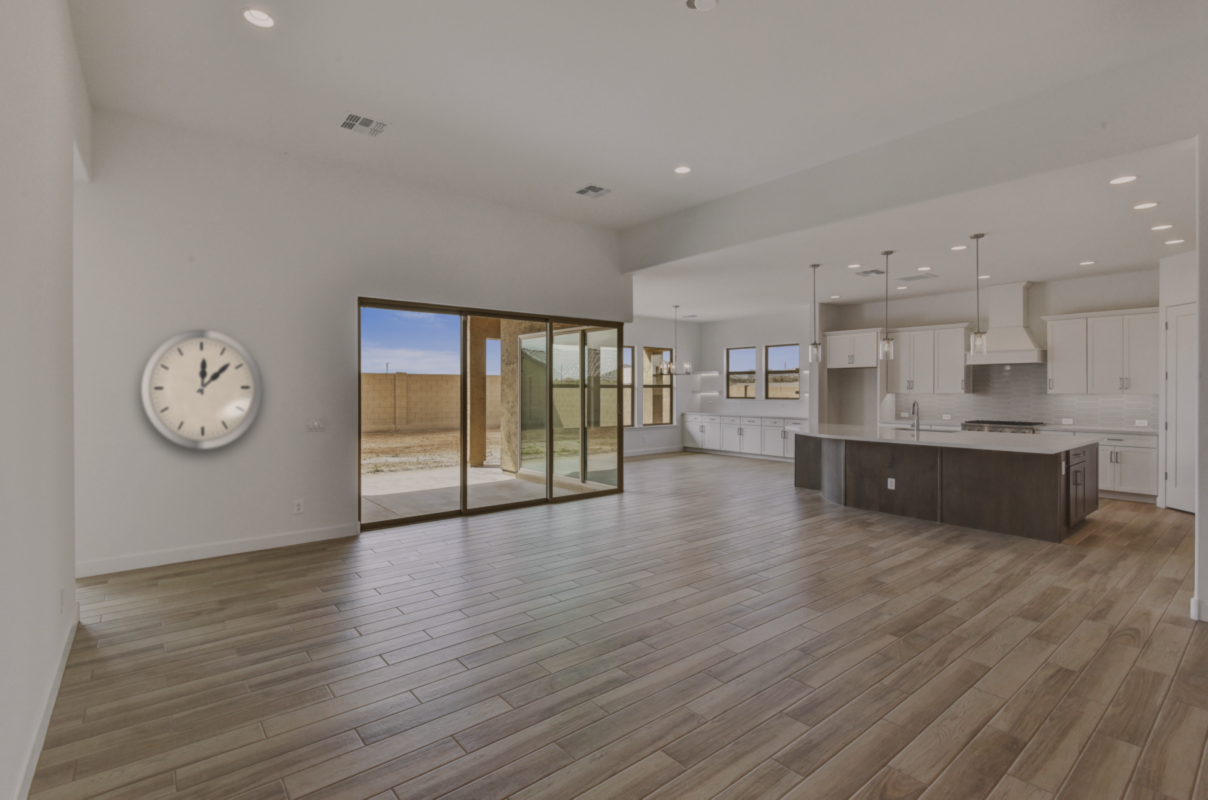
12:08
